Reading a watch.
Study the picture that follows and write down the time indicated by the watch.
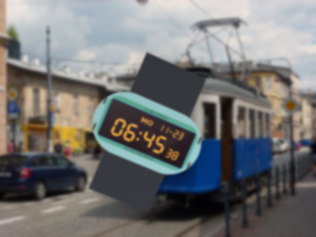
6:45
